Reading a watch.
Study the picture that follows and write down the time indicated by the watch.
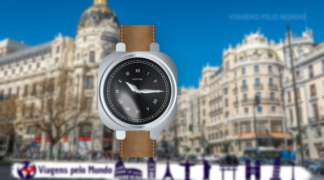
10:15
